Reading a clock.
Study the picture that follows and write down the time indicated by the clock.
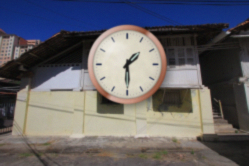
1:30
